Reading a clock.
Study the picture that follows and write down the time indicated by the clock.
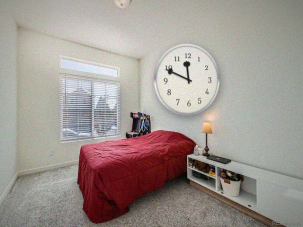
11:49
